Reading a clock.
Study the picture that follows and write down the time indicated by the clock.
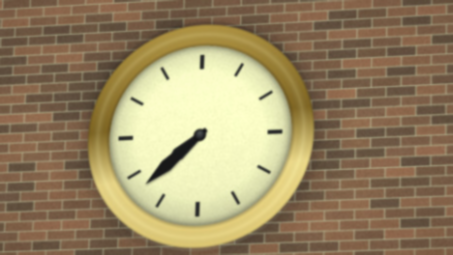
7:38
